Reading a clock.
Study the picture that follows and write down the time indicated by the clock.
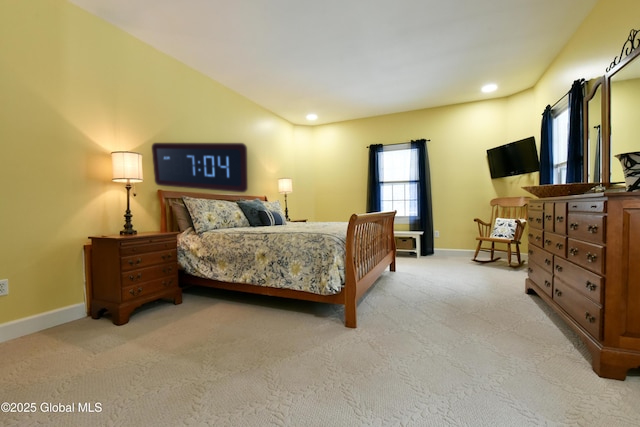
7:04
